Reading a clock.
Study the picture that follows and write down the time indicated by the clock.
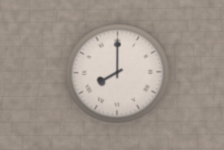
8:00
